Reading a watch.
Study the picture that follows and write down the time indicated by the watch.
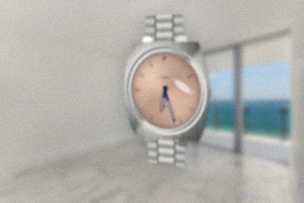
6:27
